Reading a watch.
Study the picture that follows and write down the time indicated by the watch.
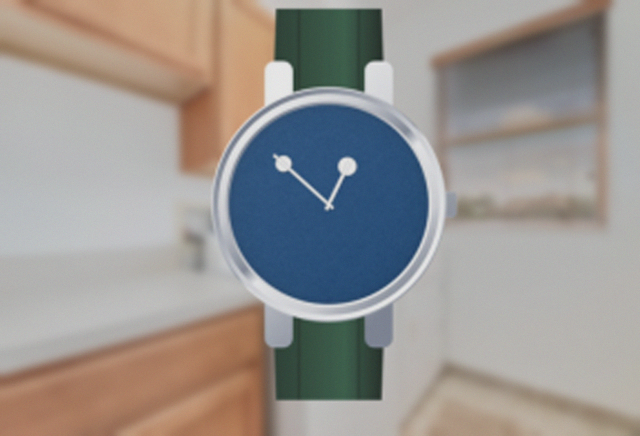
12:52
